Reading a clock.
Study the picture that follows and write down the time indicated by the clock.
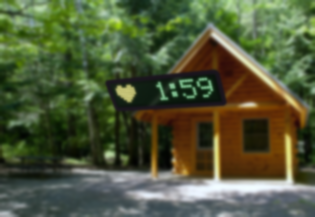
1:59
